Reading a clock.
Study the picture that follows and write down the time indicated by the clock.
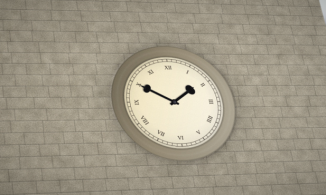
1:50
